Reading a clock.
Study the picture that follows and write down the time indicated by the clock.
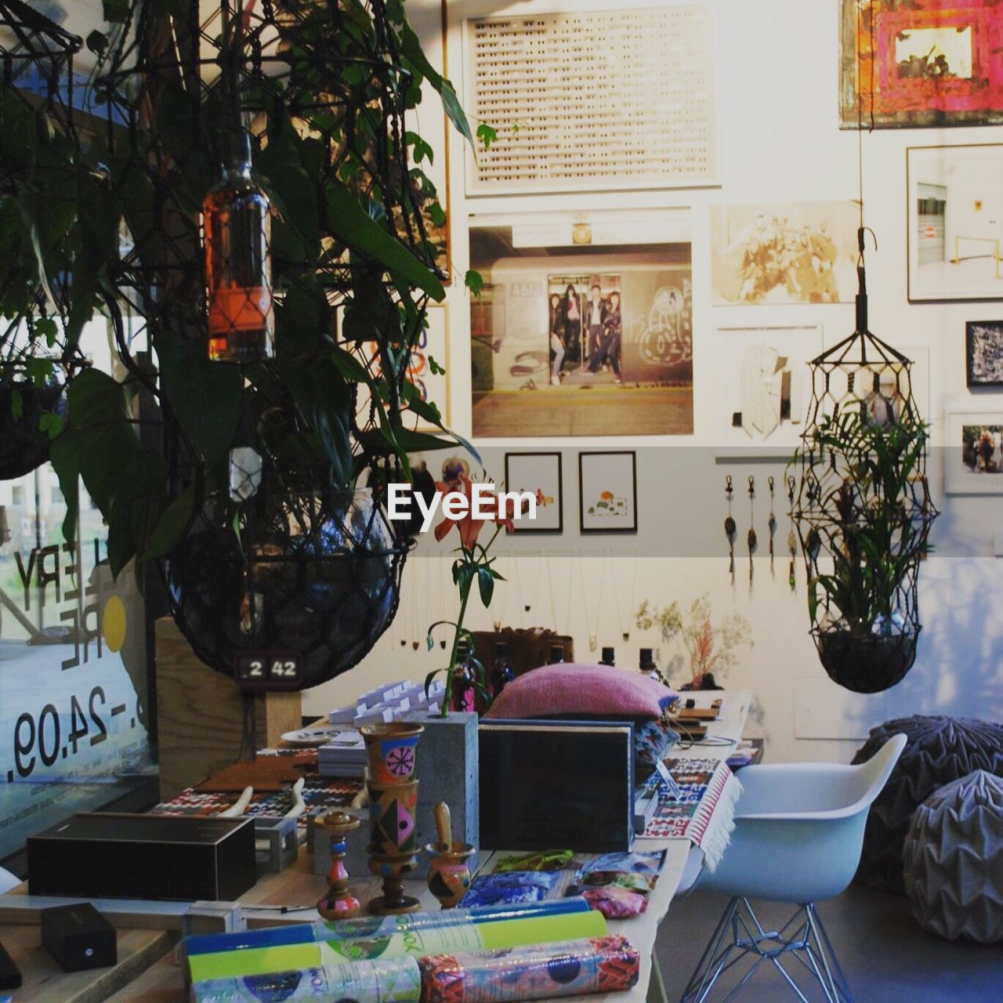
2:42
